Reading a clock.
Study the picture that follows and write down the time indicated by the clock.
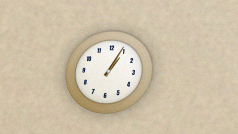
1:04
